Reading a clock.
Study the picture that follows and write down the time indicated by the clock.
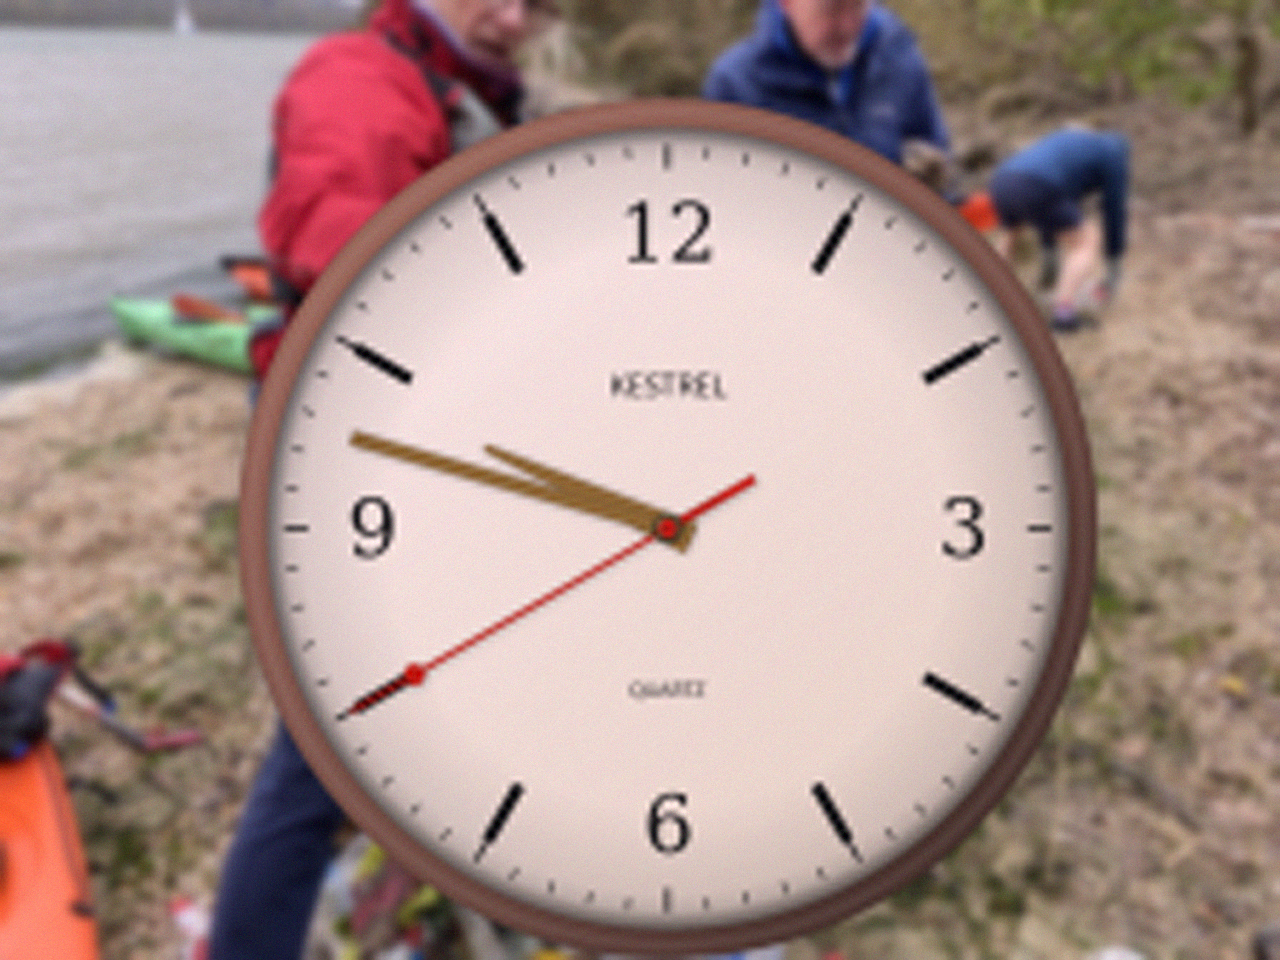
9:47:40
